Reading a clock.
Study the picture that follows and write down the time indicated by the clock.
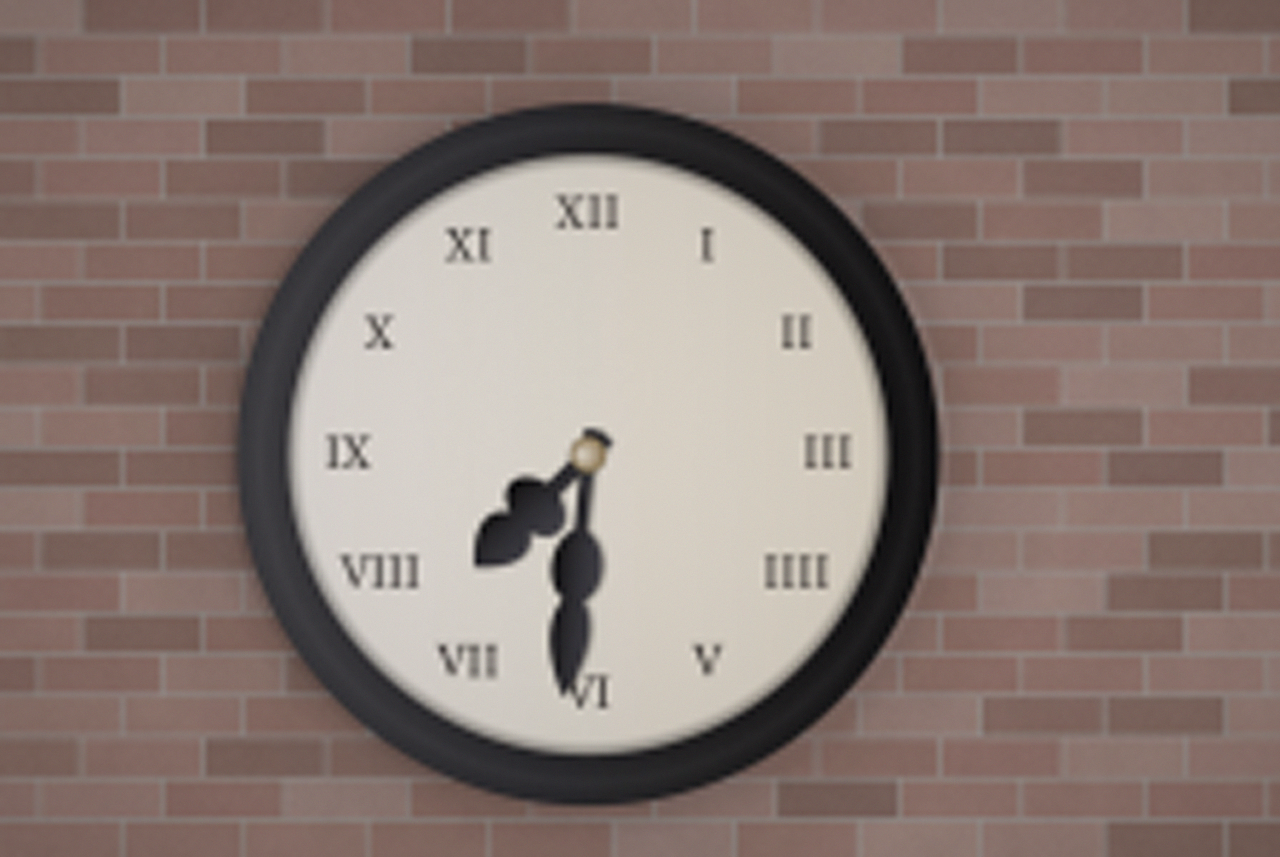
7:31
